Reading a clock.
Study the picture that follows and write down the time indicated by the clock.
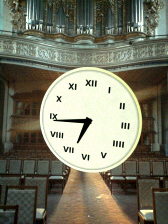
6:44
